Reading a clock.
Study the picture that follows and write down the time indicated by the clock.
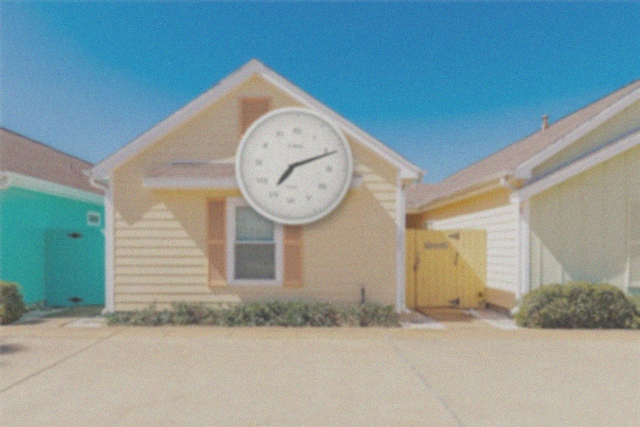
7:11
